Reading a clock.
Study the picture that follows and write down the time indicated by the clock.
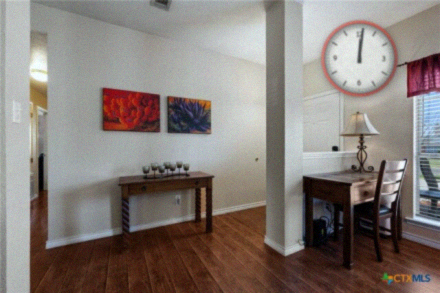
12:01
